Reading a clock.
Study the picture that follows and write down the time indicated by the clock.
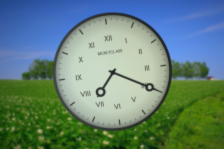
7:20
